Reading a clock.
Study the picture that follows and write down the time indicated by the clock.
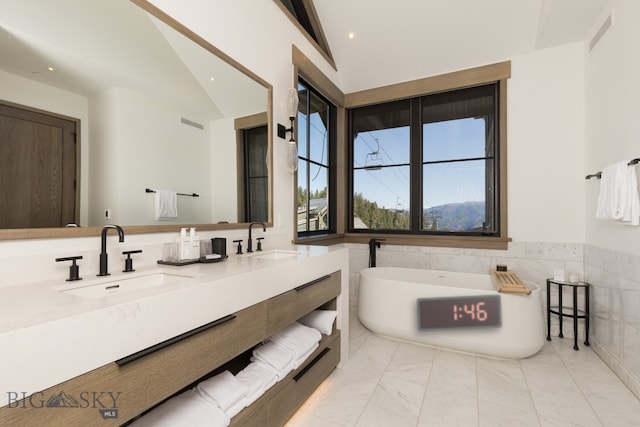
1:46
